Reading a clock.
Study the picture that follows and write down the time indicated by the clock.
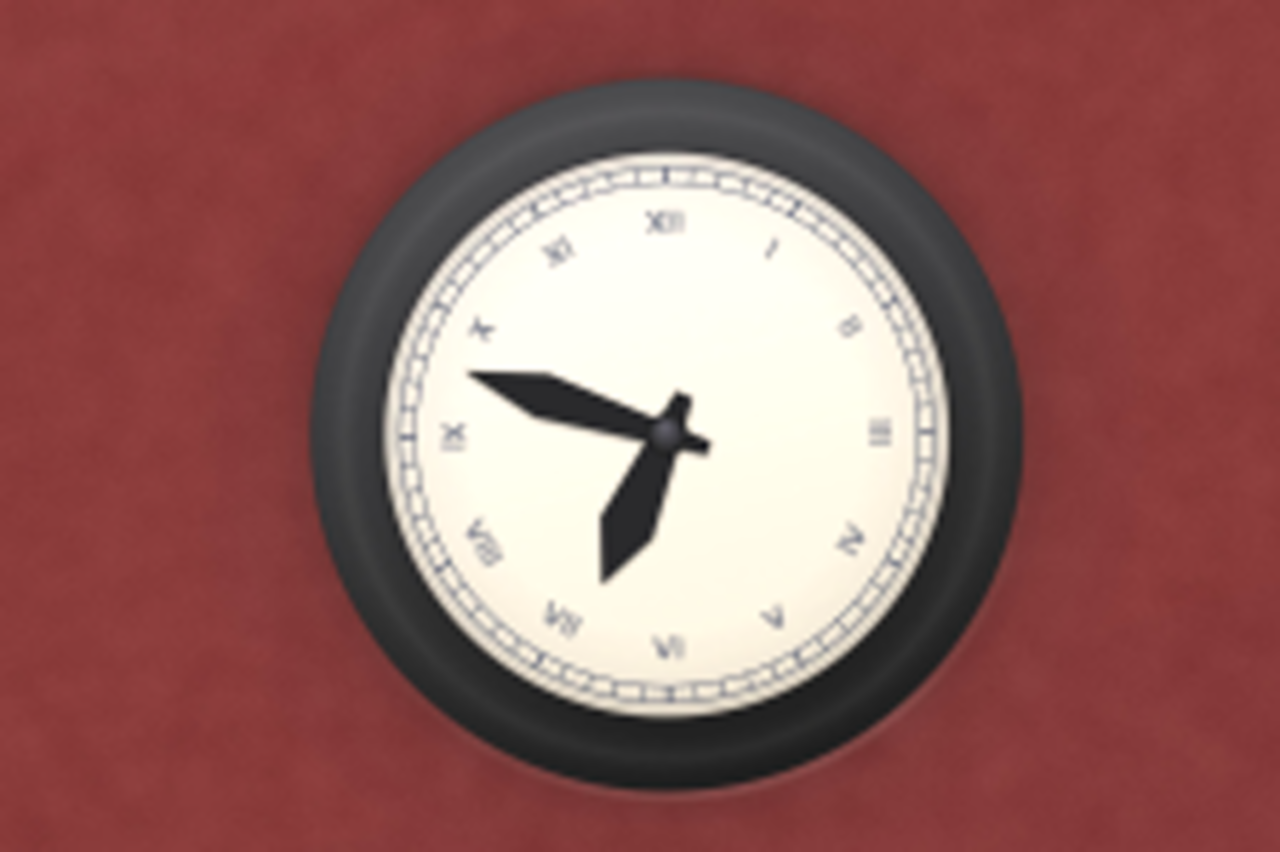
6:48
